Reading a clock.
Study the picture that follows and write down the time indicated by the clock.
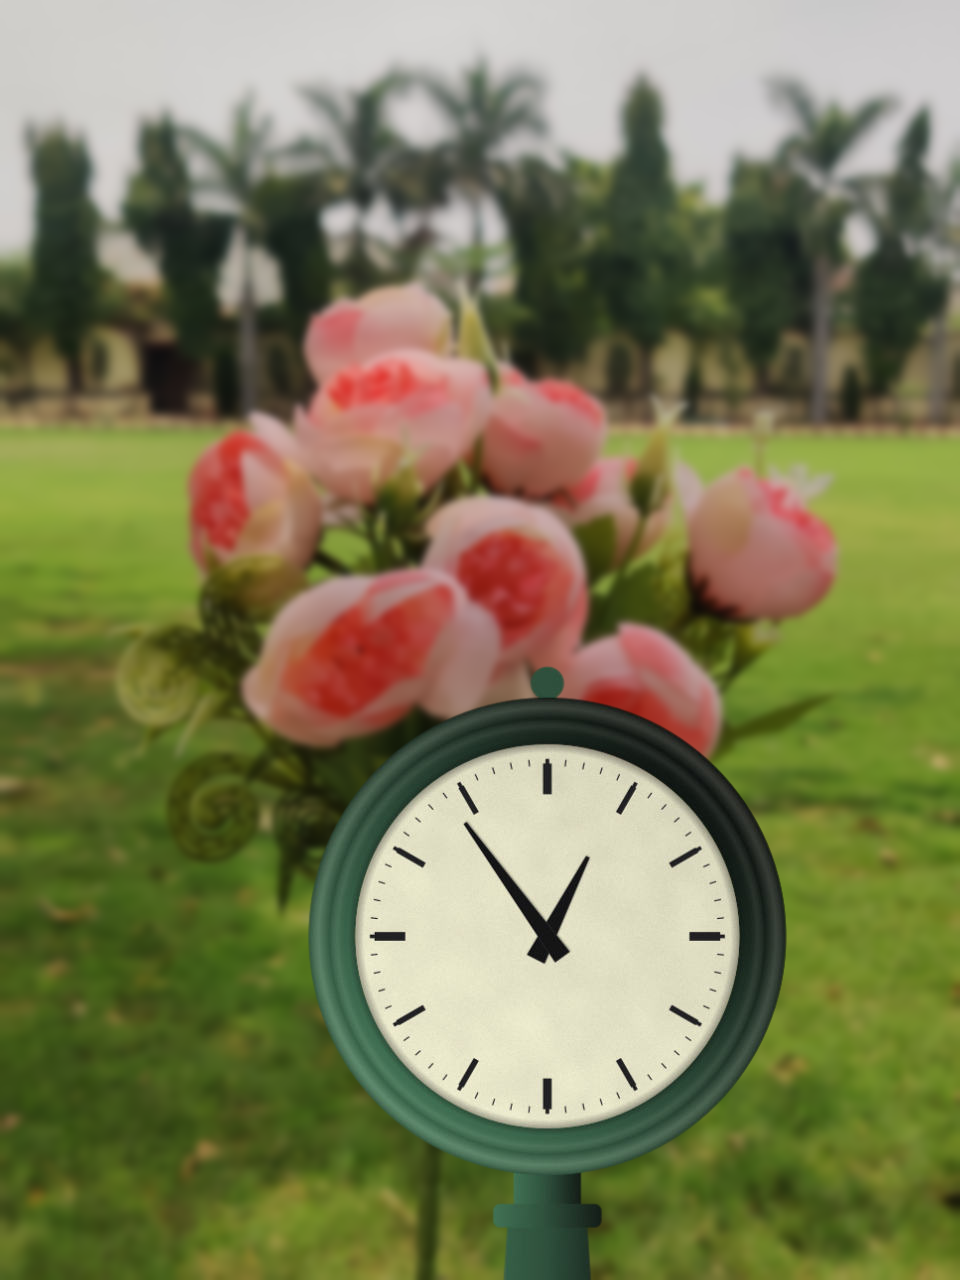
12:54
